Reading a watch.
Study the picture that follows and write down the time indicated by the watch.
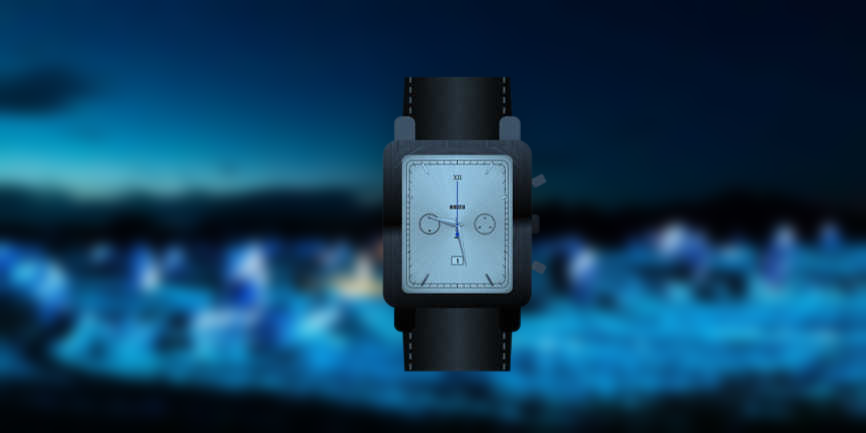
9:28
